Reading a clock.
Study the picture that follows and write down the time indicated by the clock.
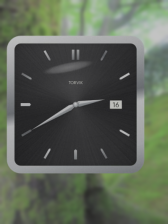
2:40
